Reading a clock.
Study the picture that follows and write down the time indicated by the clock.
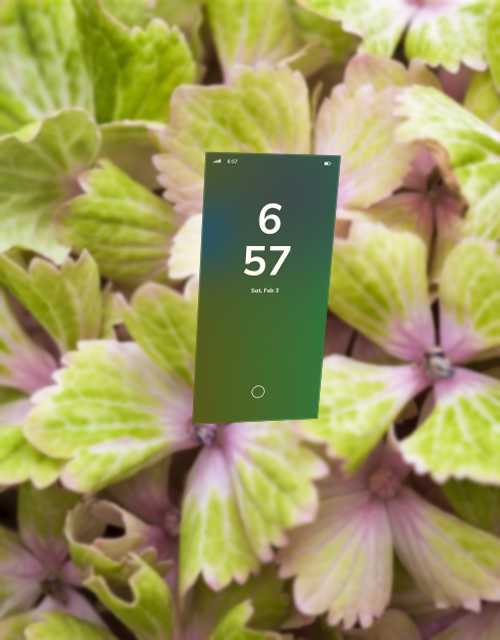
6:57
